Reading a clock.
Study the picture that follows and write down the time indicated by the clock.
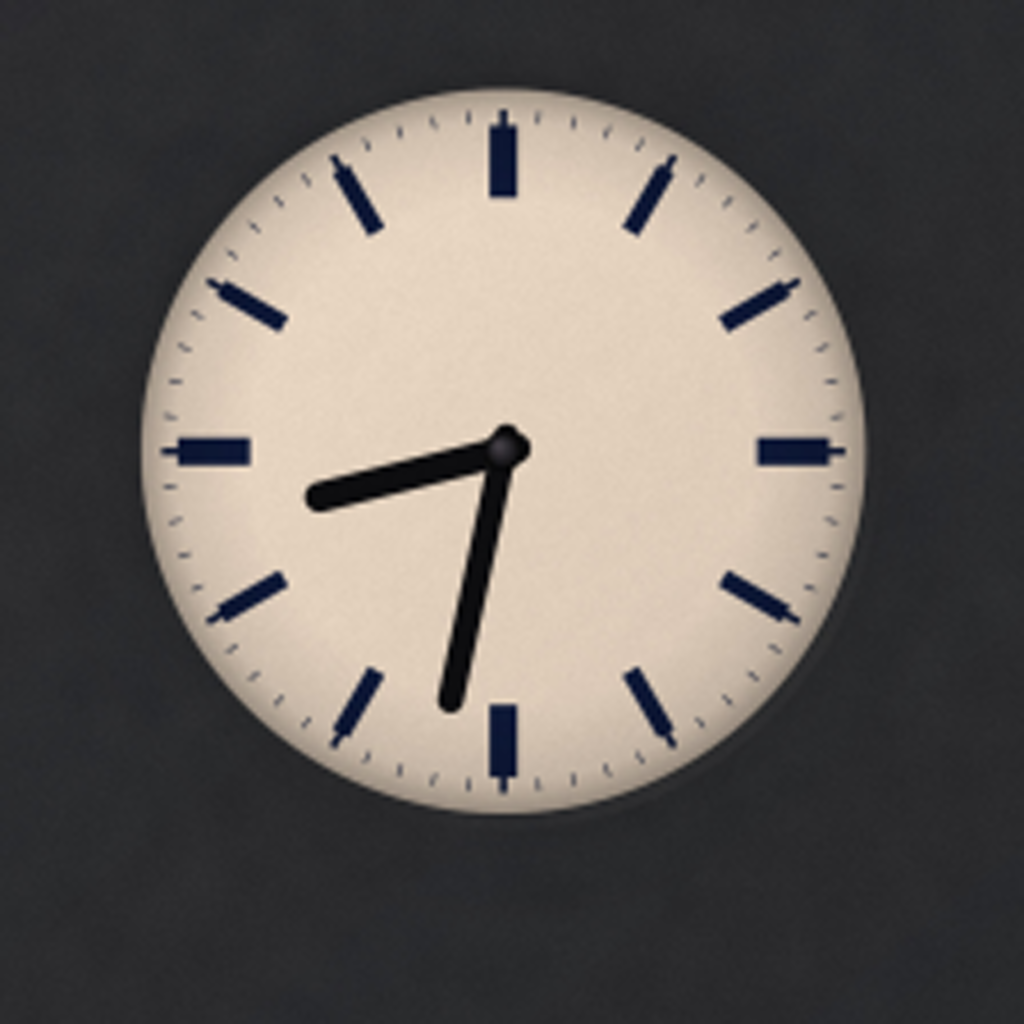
8:32
